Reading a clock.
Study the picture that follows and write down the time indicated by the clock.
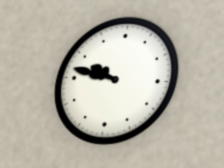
9:47
